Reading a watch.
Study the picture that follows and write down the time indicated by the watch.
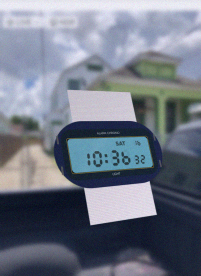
10:36:32
